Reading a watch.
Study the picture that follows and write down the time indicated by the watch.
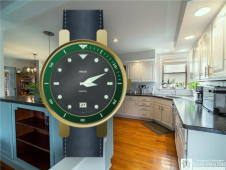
3:11
